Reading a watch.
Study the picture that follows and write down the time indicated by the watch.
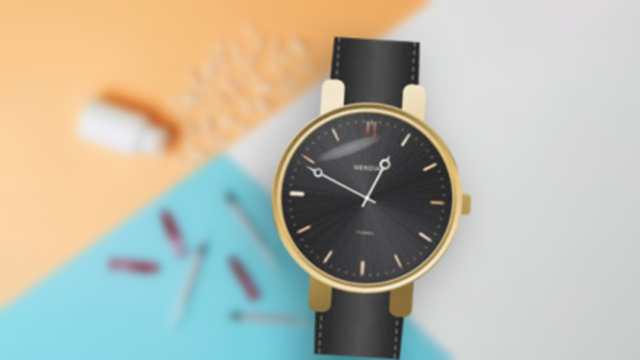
12:49
